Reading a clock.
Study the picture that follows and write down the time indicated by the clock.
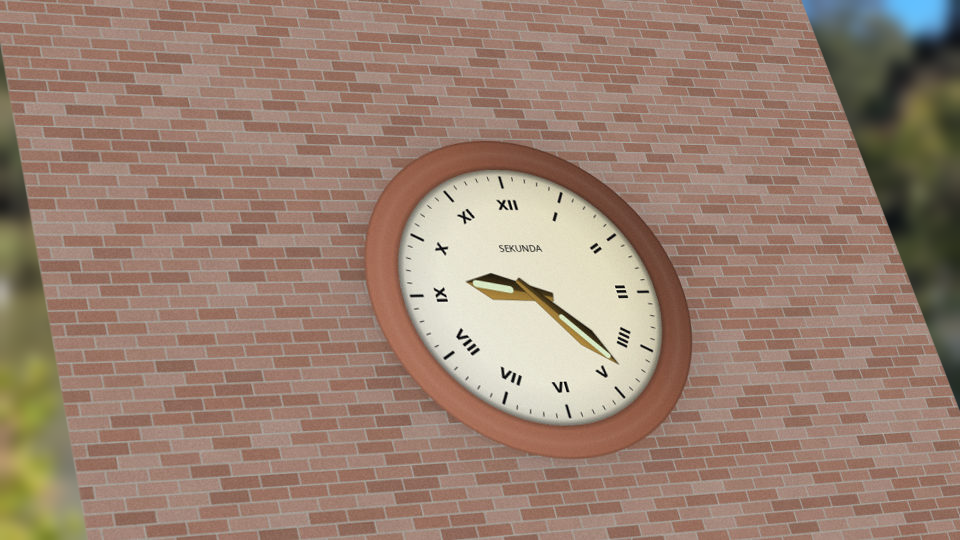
9:23
